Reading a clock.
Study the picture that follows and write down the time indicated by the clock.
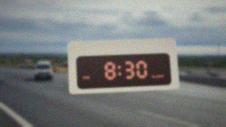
8:30
